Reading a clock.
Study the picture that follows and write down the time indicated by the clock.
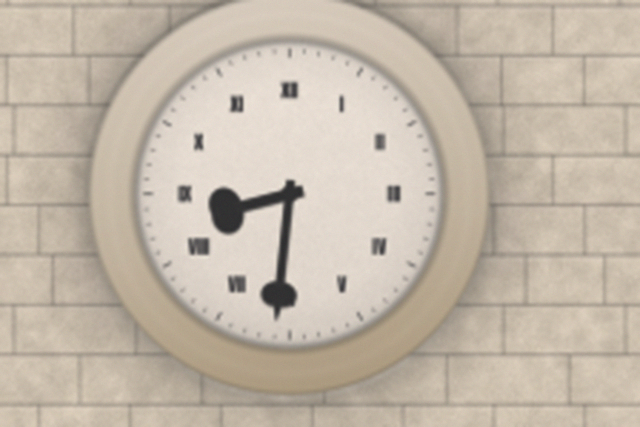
8:31
